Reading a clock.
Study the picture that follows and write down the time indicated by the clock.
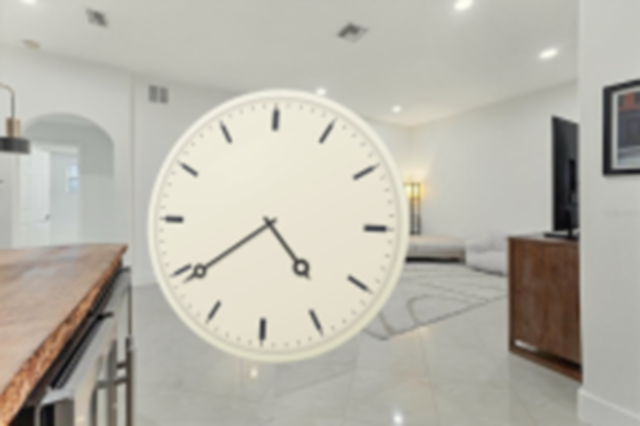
4:39
